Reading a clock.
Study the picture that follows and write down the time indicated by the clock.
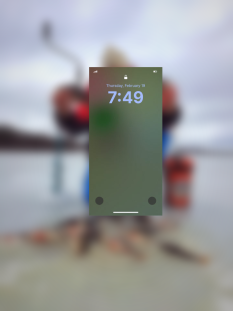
7:49
